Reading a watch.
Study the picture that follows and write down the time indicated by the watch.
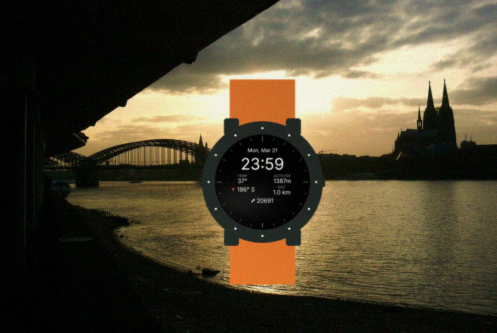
23:59
